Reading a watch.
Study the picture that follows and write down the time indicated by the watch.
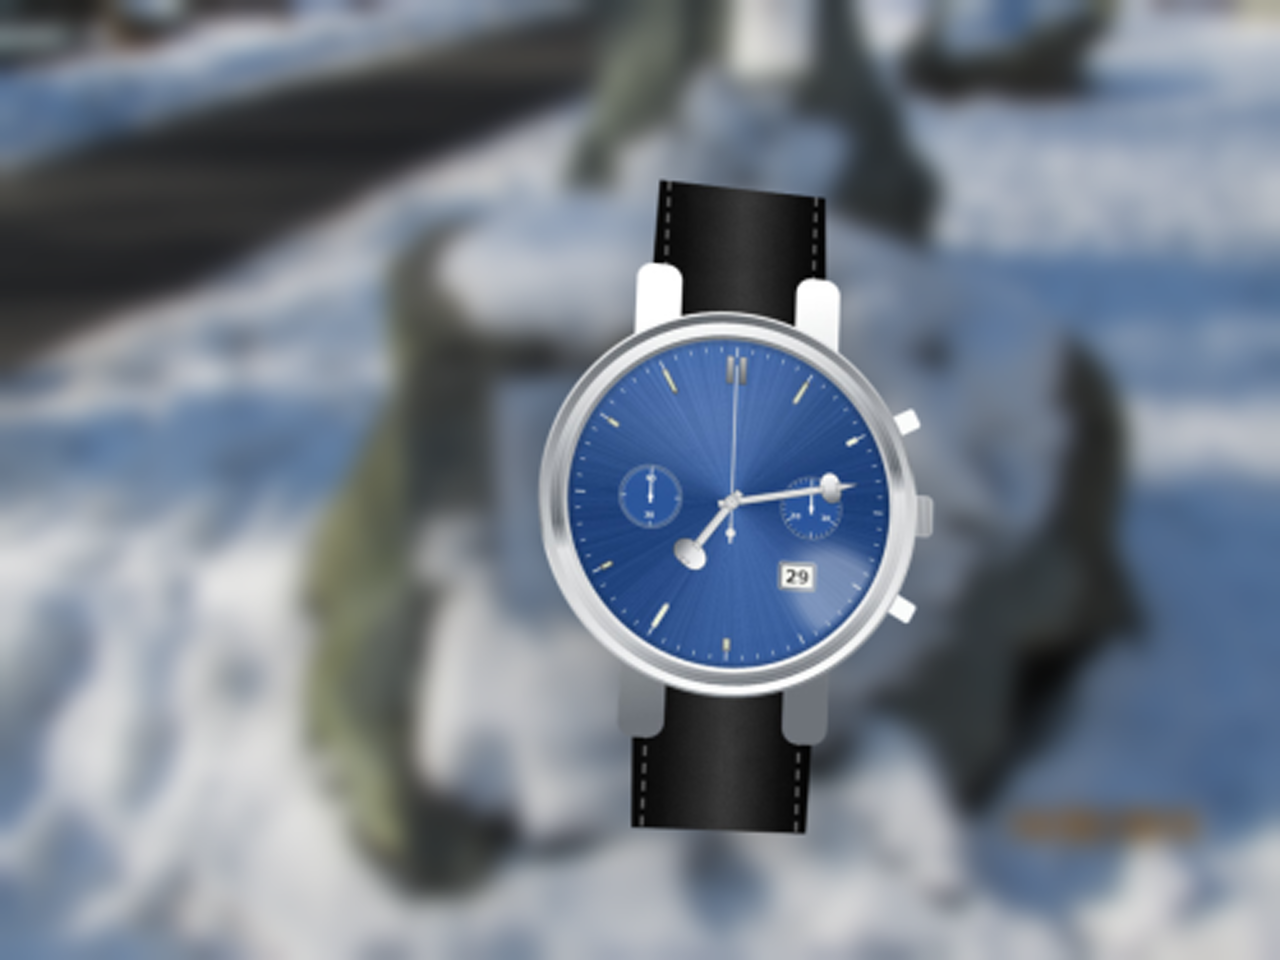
7:13
